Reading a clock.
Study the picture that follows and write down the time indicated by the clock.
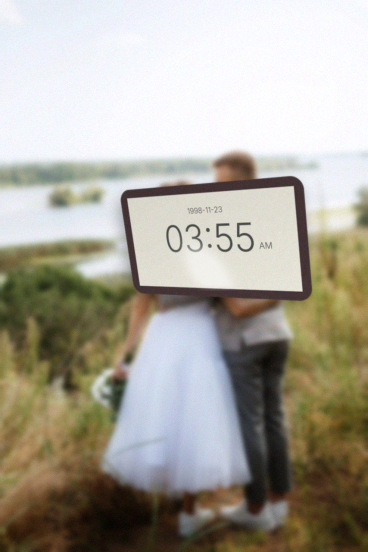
3:55
